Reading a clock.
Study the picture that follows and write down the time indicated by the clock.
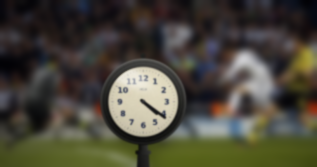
4:21
